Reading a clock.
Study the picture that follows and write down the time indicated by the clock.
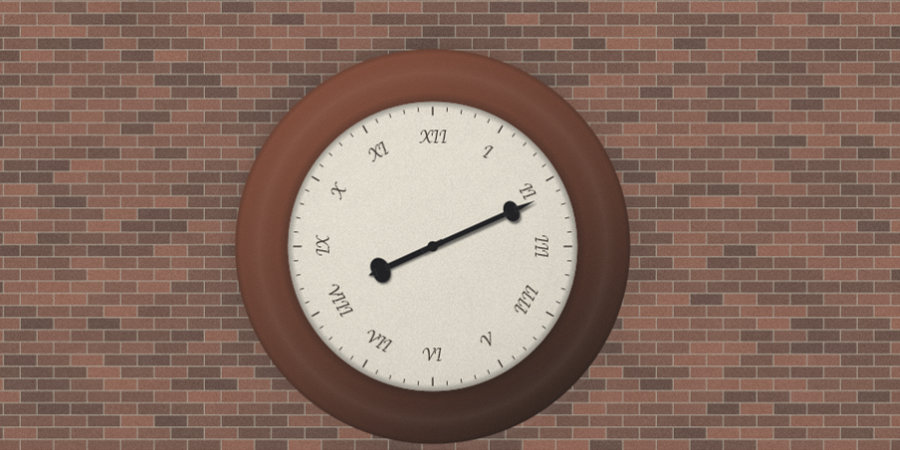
8:11
